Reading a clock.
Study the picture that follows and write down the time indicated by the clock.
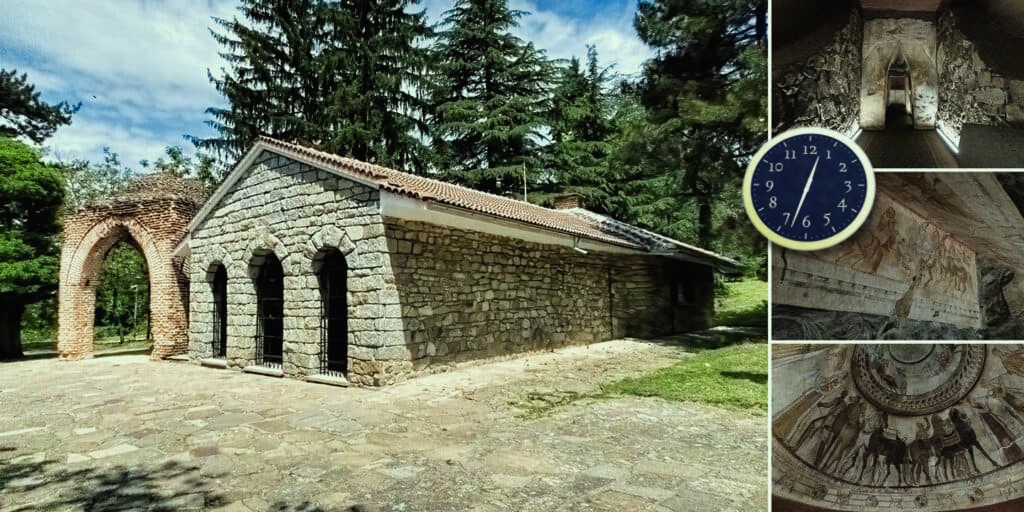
12:33
